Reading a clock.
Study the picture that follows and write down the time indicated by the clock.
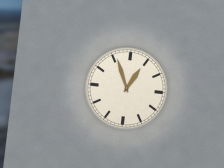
12:56
